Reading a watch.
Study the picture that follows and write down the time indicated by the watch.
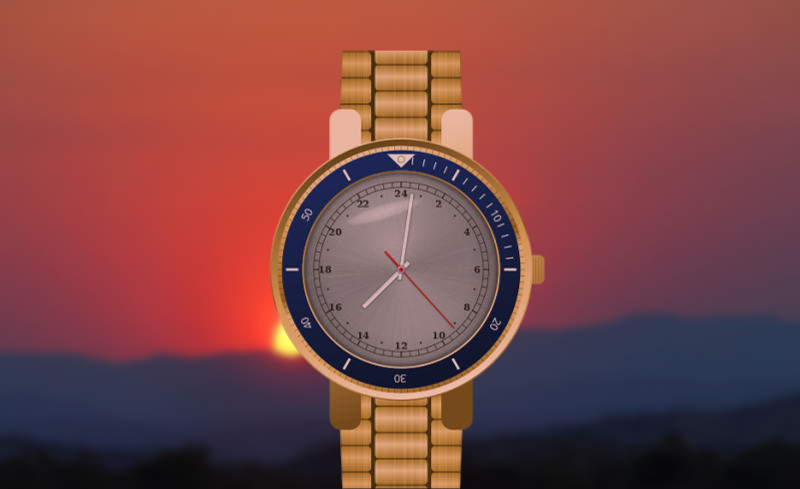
15:01:23
